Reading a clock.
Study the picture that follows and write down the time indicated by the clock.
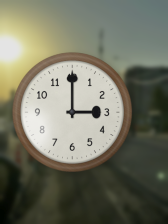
3:00
